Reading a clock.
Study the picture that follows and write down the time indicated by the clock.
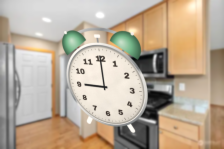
9:00
